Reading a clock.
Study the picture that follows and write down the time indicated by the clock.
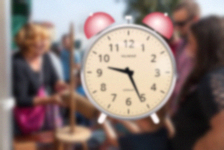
9:26
